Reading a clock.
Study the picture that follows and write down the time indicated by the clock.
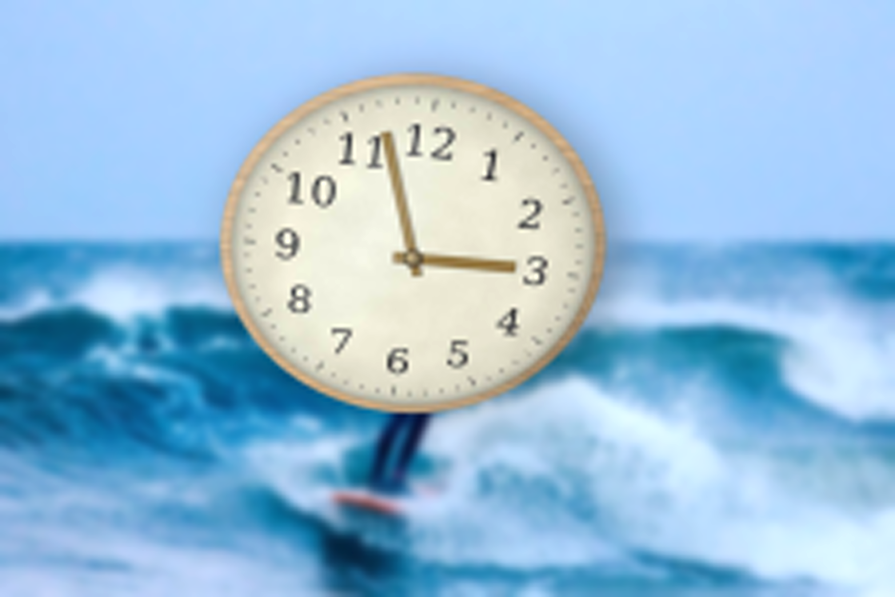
2:57
